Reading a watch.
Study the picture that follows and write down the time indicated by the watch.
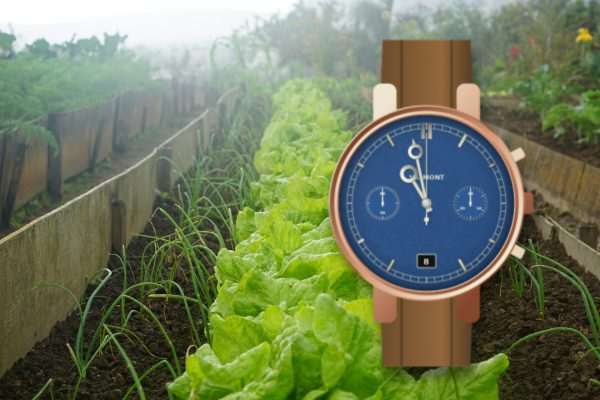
10:58
